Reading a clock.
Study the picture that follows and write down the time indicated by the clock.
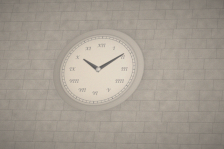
10:09
